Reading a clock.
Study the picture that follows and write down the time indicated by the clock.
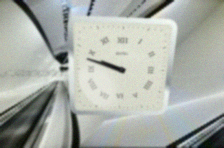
9:48
